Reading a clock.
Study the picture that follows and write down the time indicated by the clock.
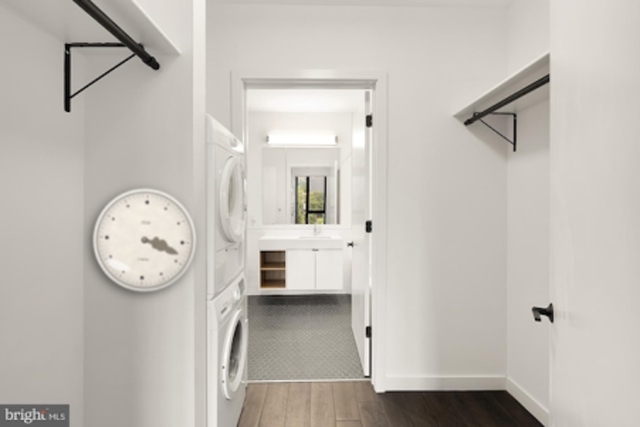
3:18
